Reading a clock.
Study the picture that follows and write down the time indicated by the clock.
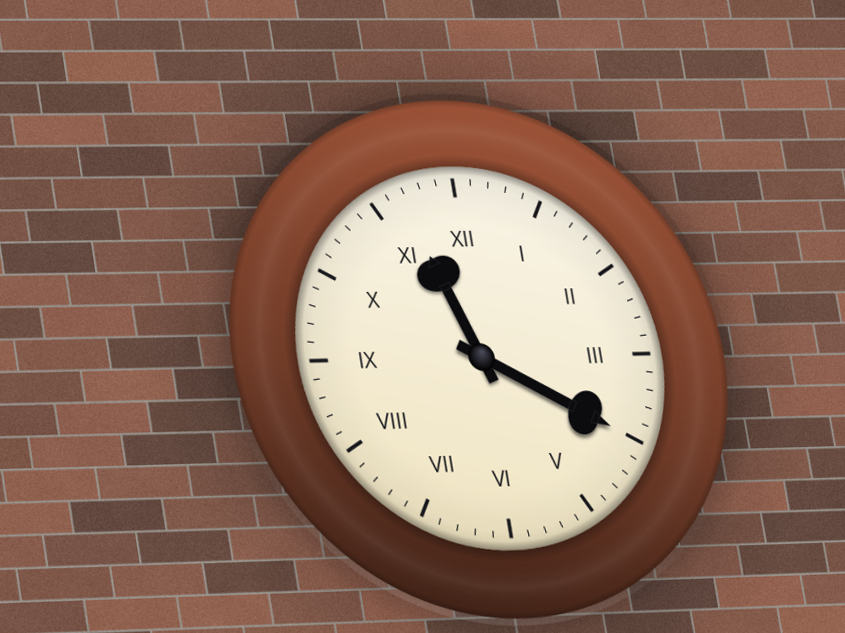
11:20
